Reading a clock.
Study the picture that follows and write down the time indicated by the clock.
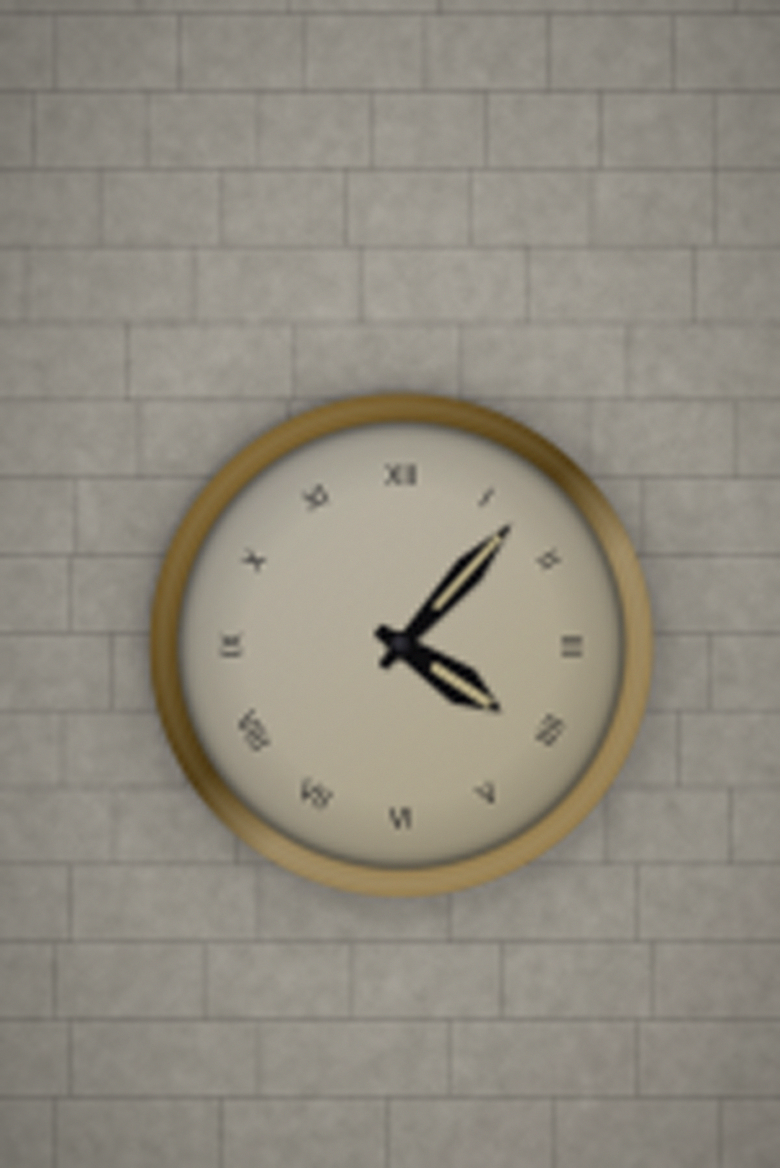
4:07
